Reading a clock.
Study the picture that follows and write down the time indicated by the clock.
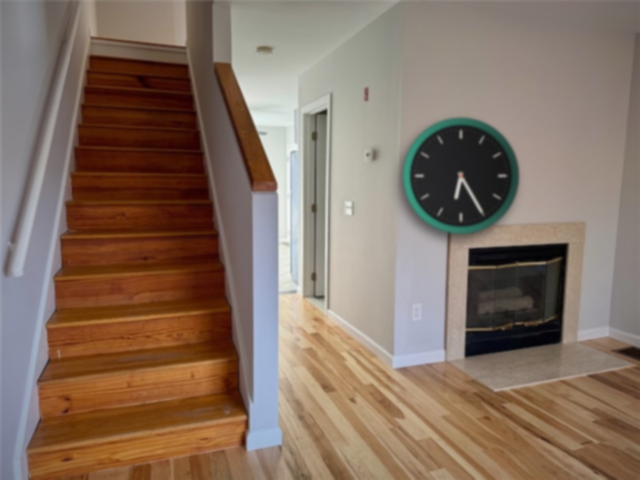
6:25
